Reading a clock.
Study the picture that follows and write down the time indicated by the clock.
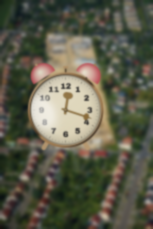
12:18
